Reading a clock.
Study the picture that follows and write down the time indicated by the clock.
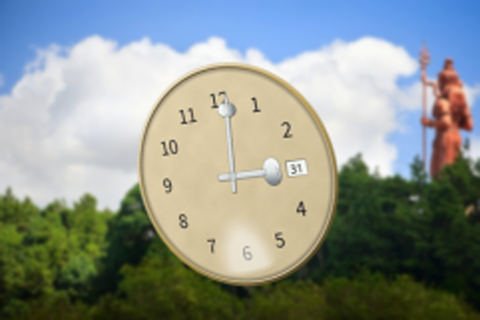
3:01
